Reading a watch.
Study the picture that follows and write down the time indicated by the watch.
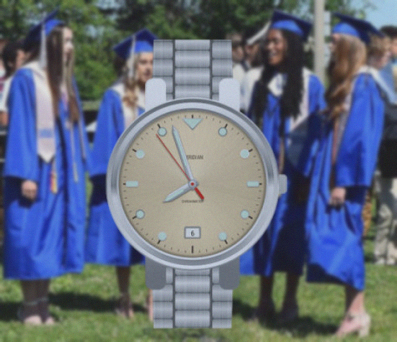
7:56:54
